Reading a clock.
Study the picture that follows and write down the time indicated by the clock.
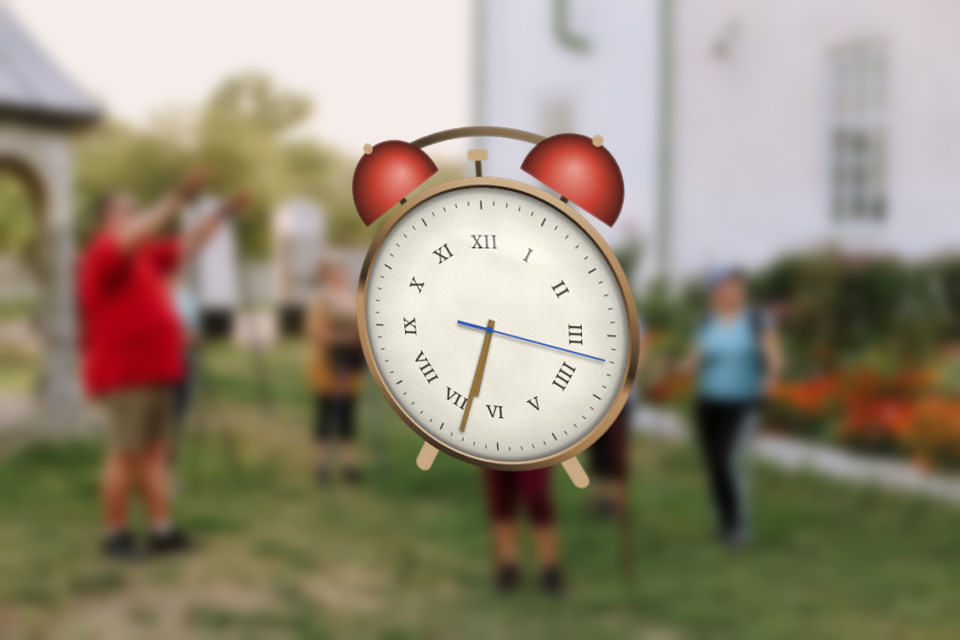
6:33:17
